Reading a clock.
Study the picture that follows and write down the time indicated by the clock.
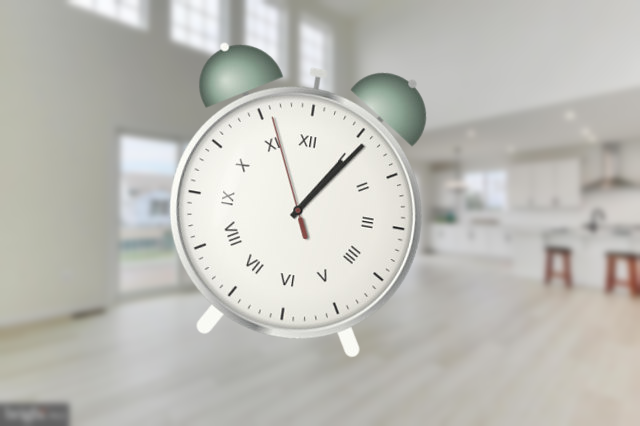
1:05:56
